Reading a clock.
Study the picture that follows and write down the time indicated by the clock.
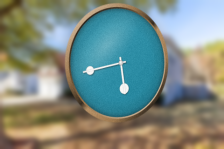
5:43
